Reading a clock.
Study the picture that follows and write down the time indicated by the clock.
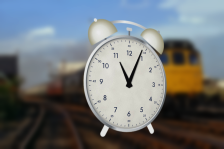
11:04
